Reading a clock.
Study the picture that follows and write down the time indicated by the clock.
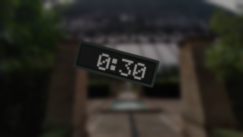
0:30
